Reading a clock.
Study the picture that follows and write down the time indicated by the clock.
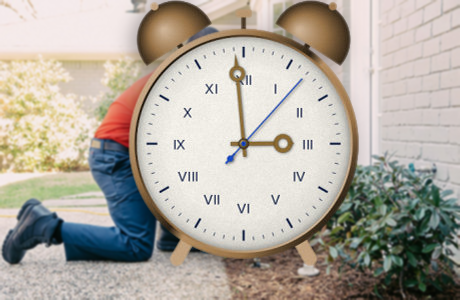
2:59:07
